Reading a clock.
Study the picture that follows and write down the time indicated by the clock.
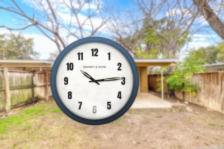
10:14
